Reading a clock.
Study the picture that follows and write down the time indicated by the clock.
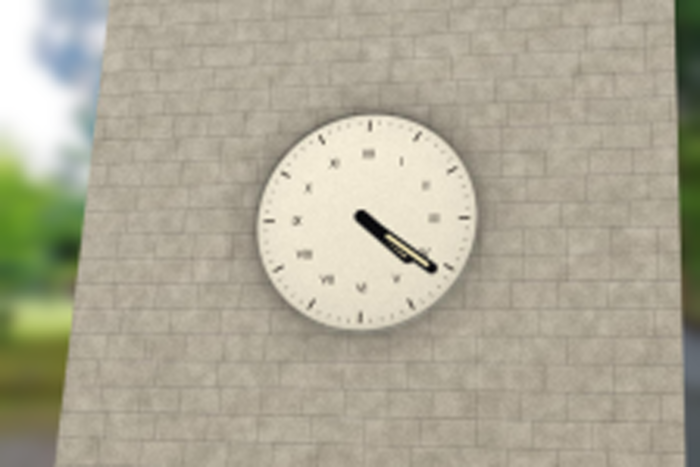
4:21
